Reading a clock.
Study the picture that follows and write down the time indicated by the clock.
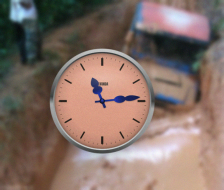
11:14
